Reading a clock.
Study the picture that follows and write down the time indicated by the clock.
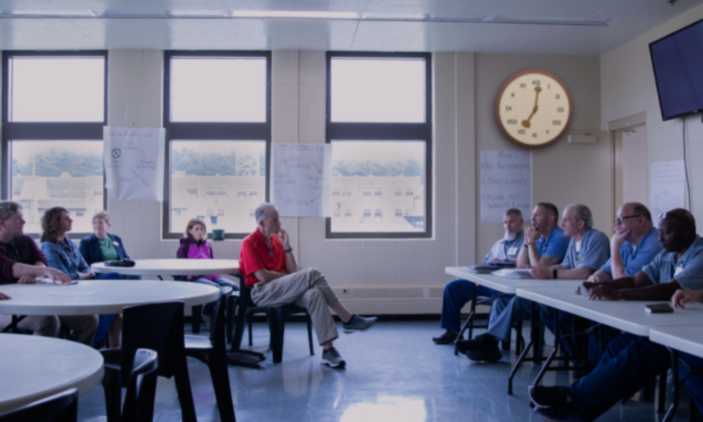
7:01
